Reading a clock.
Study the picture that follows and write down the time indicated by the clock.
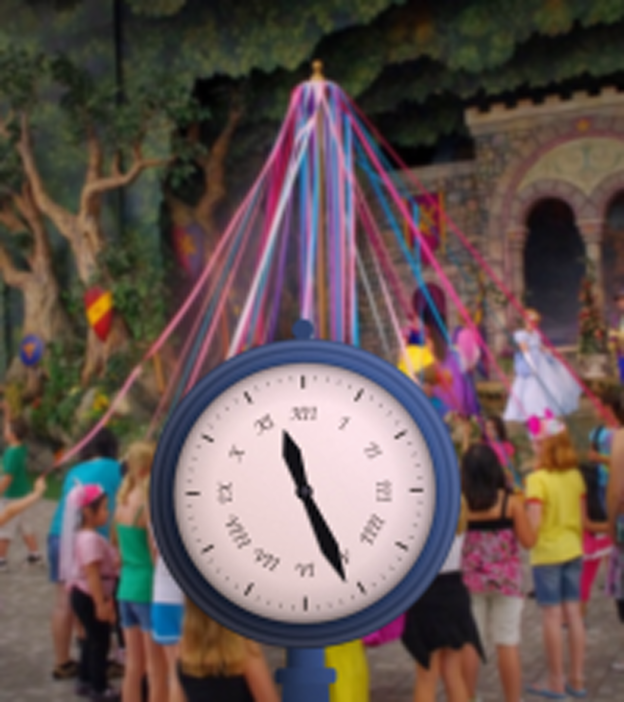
11:26
